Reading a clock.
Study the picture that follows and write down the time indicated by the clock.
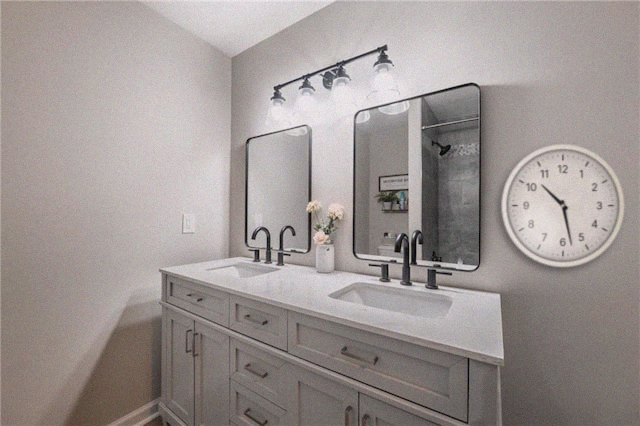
10:28
